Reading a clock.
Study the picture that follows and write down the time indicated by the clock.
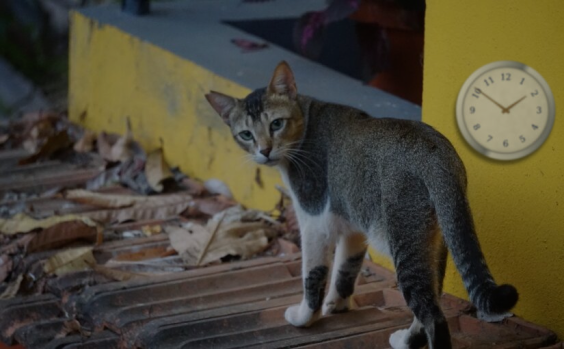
1:51
